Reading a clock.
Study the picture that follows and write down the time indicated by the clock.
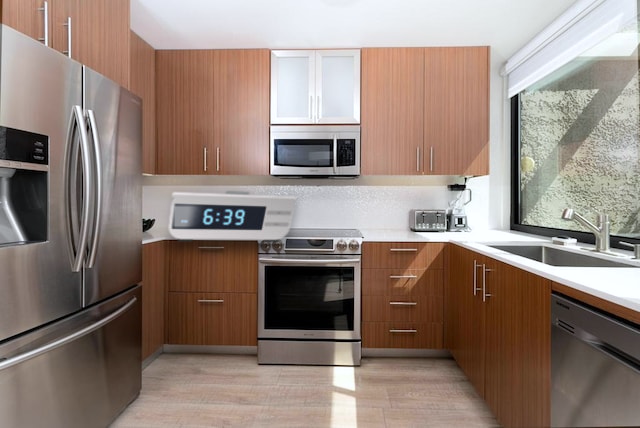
6:39
